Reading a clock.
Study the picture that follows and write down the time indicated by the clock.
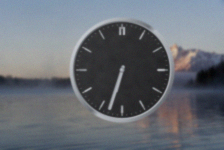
6:33
